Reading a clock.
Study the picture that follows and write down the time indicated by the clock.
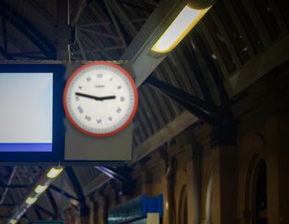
2:47
